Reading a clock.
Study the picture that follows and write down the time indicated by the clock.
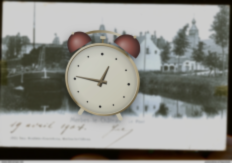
12:46
